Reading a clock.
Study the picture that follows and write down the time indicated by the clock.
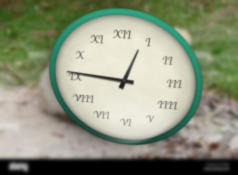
12:46
